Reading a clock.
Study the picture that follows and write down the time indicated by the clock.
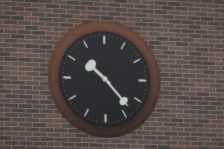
10:23
